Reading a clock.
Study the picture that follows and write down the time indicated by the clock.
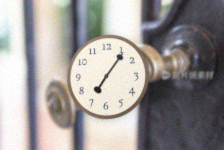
7:06
